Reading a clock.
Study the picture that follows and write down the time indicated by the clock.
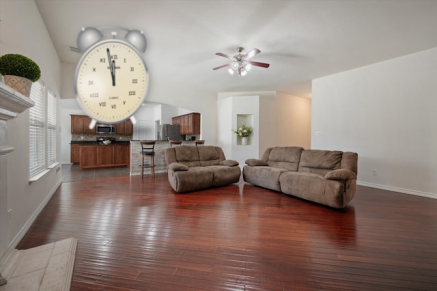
11:58
